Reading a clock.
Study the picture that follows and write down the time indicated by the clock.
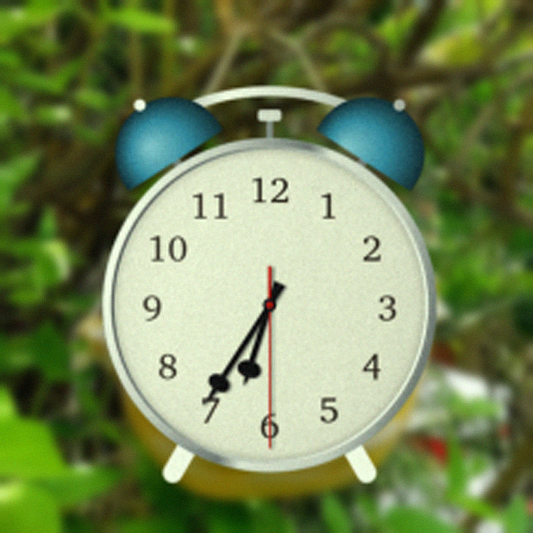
6:35:30
